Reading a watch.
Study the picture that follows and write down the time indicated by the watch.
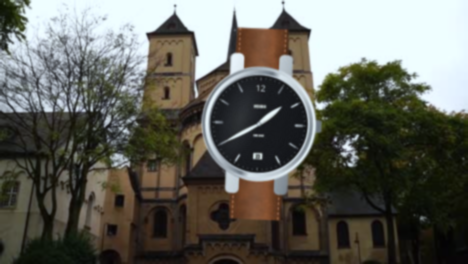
1:40
